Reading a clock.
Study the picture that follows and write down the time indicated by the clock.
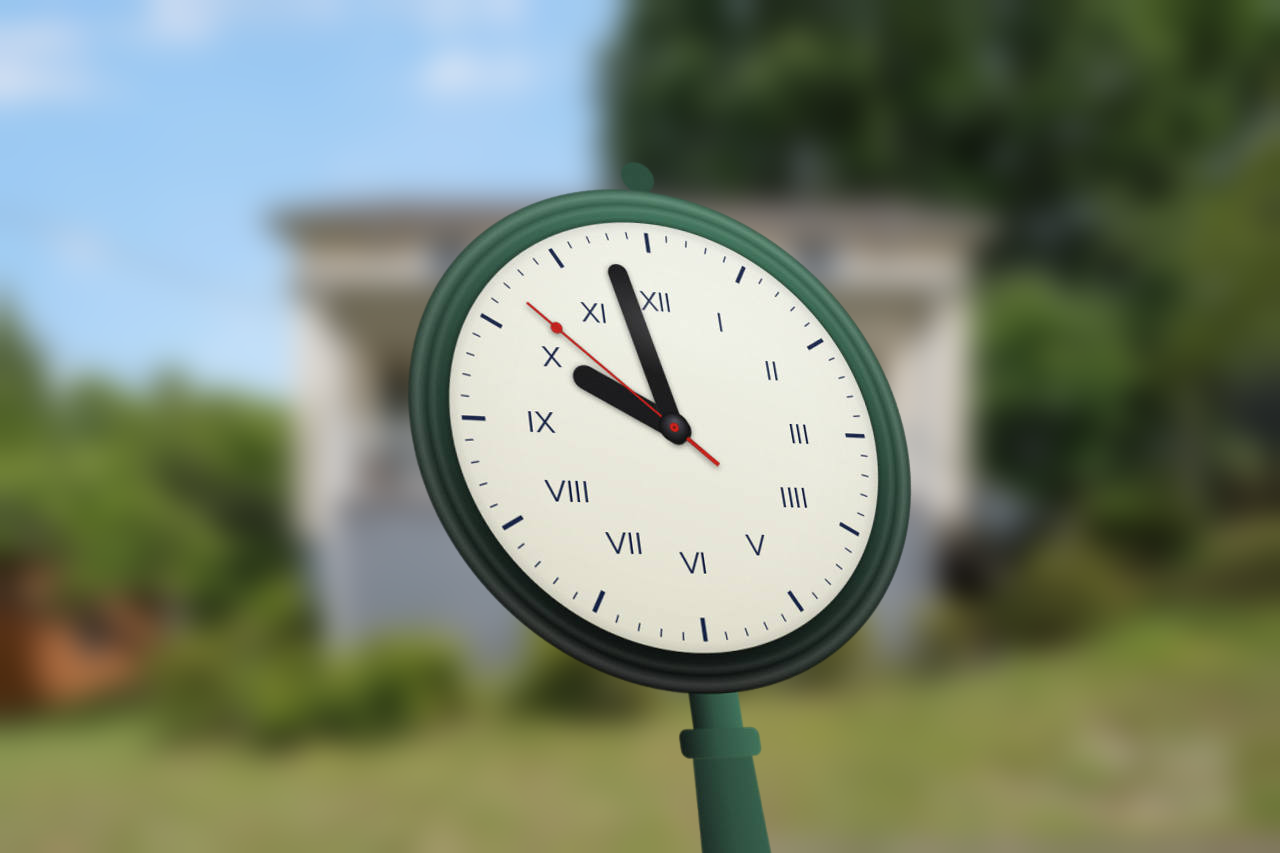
9:57:52
